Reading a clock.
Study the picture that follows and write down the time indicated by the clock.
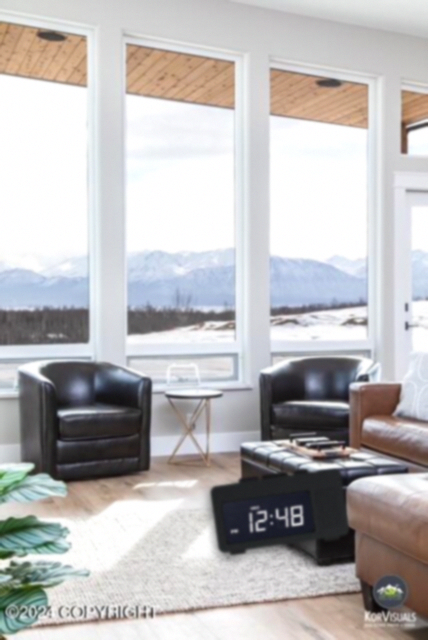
12:48
